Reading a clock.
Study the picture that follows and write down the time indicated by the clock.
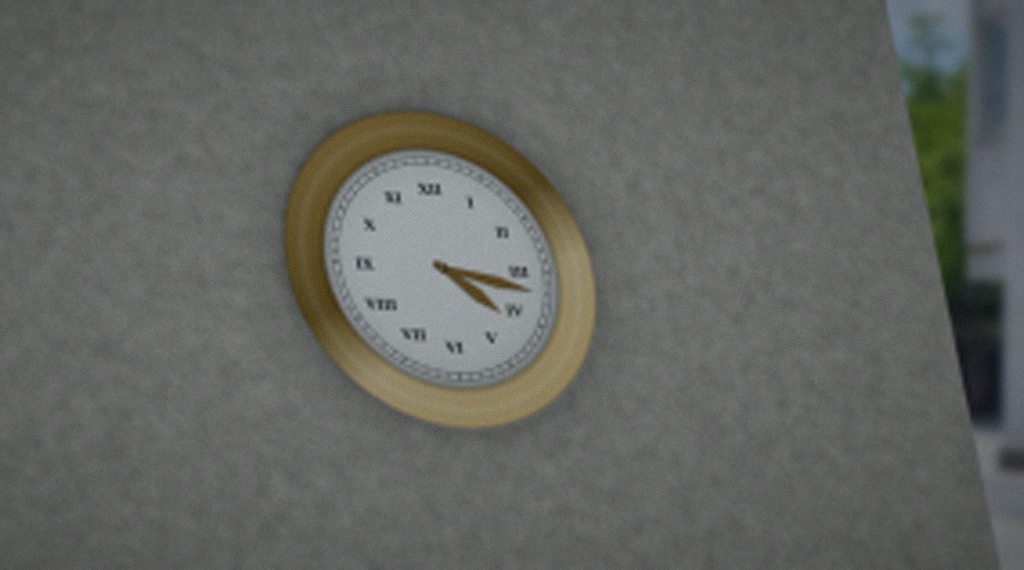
4:17
